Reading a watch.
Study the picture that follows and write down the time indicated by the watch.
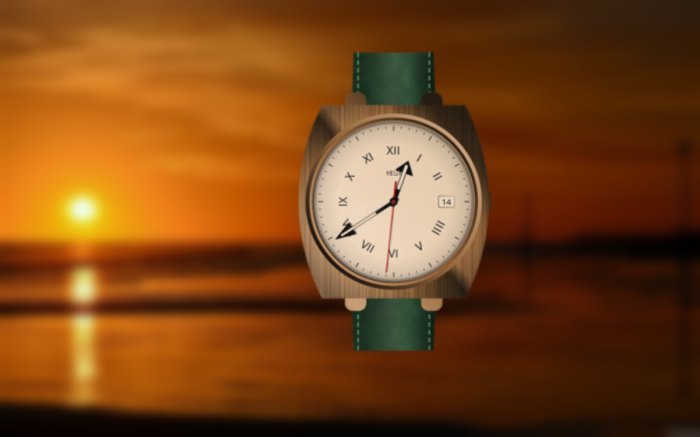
12:39:31
